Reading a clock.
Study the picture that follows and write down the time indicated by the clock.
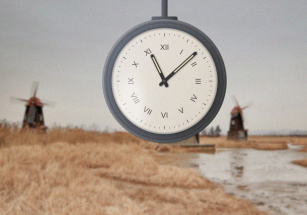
11:08
